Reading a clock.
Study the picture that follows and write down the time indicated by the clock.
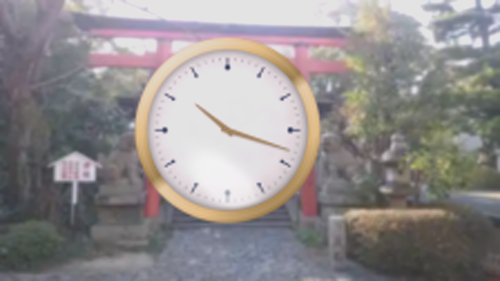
10:18
